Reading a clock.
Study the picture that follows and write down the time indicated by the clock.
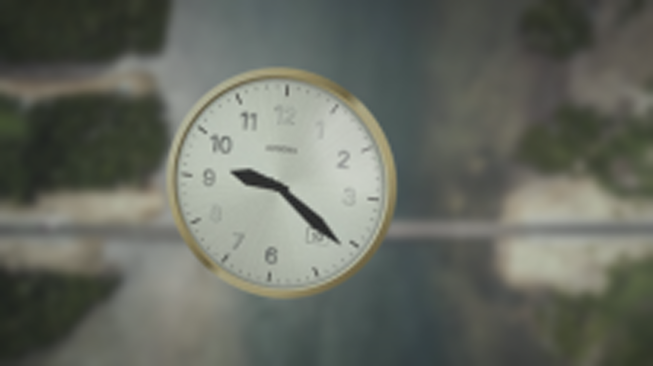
9:21
